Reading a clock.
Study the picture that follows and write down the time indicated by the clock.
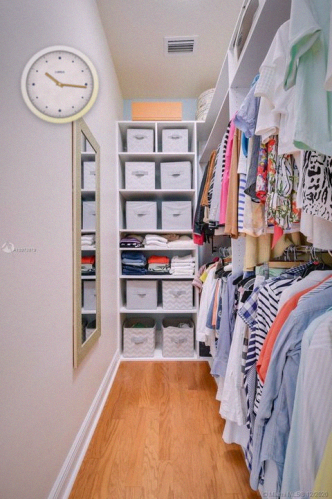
10:16
